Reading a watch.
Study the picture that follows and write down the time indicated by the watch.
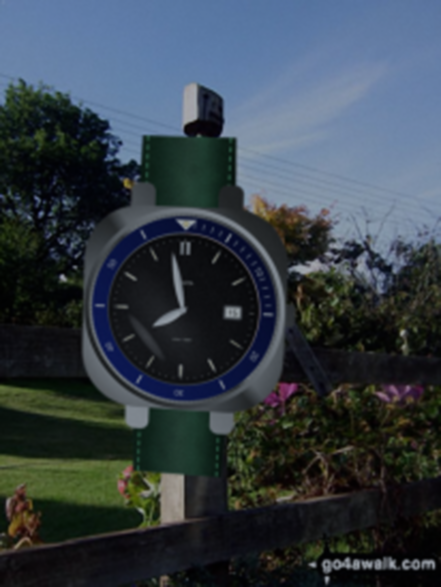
7:58
